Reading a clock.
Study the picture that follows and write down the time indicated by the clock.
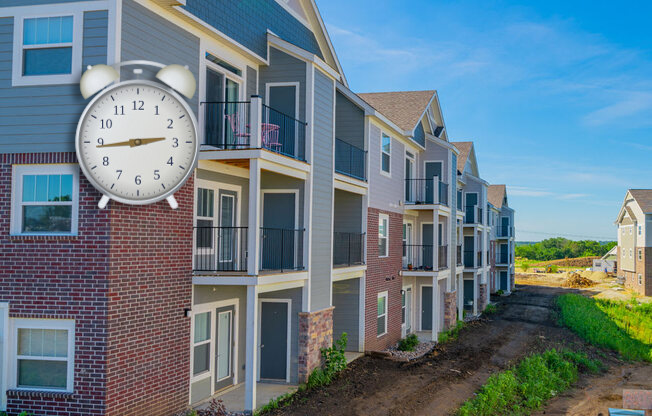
2:44
